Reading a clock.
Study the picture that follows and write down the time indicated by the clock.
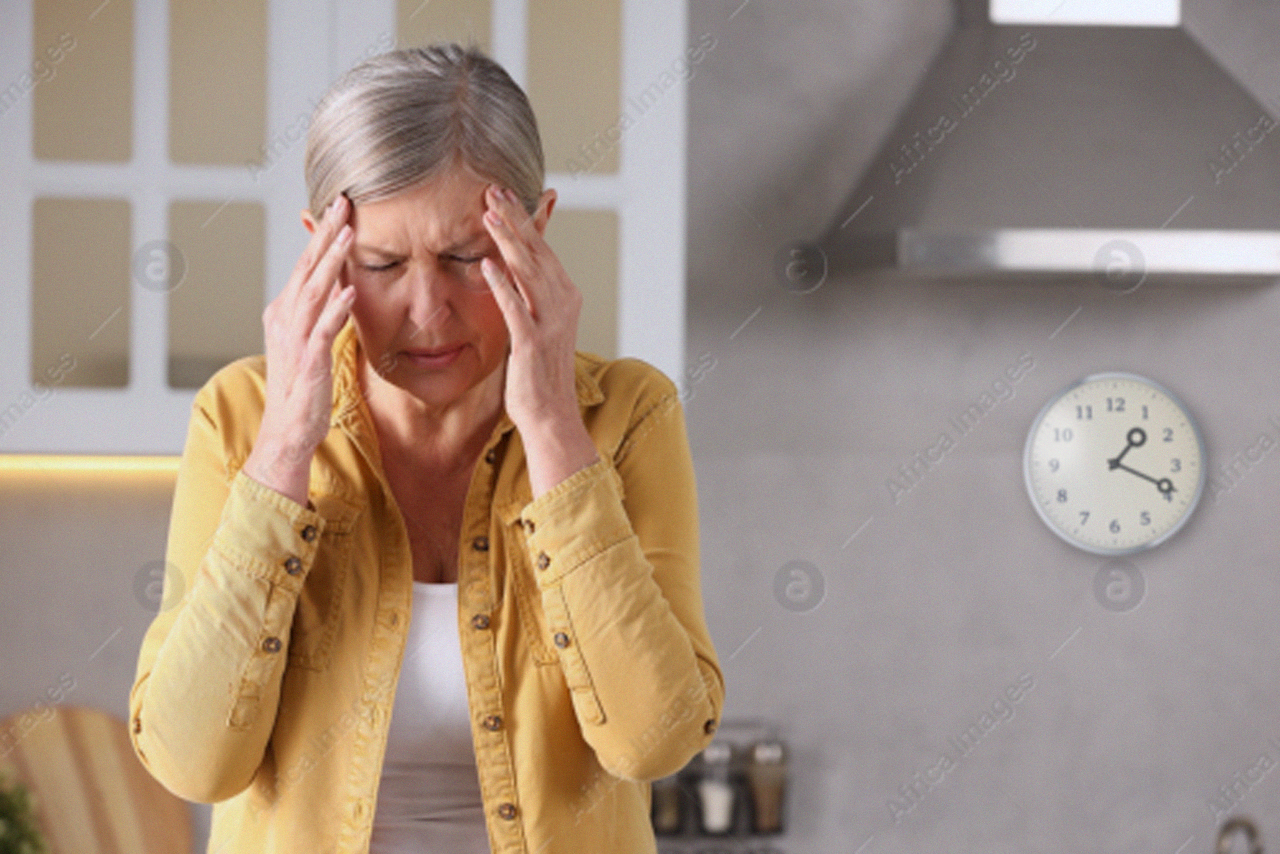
1:19
